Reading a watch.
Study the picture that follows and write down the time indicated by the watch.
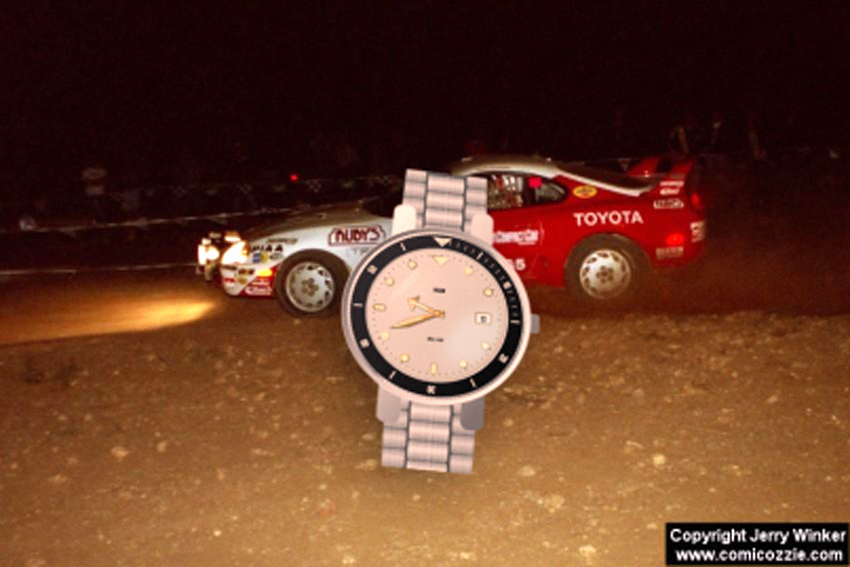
9:41
